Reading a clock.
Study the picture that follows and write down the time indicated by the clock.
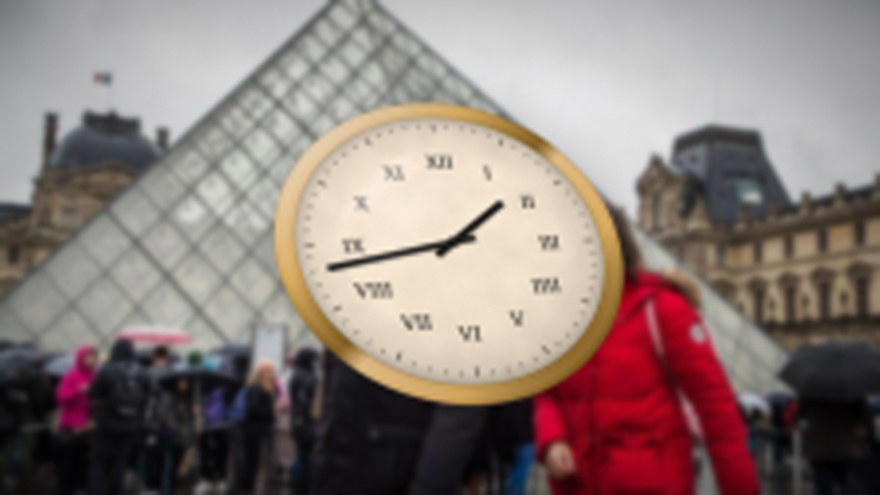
1:43
